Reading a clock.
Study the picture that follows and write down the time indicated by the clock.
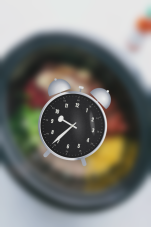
9:36
